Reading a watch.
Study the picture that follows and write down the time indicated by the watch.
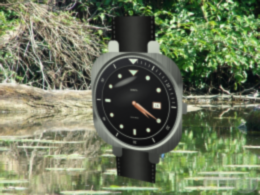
4:20
